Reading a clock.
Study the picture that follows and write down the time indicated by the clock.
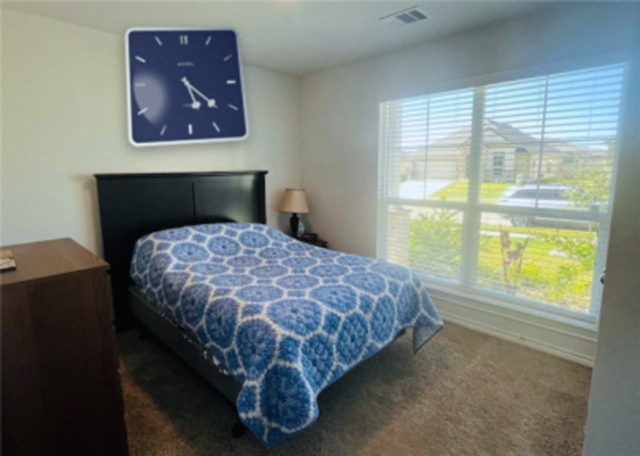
5:22
